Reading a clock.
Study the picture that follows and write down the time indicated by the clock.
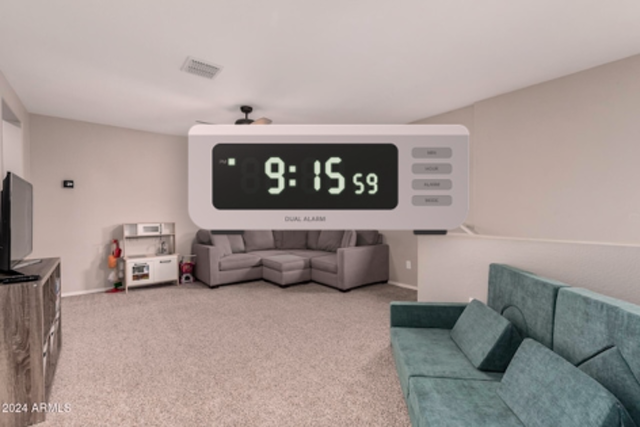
9:15:59
